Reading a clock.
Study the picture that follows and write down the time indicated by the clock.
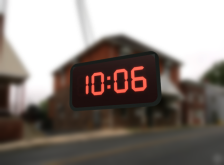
10:06
